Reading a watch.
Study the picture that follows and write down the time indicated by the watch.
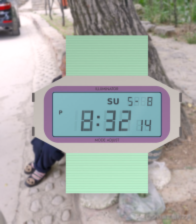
8:32:14
